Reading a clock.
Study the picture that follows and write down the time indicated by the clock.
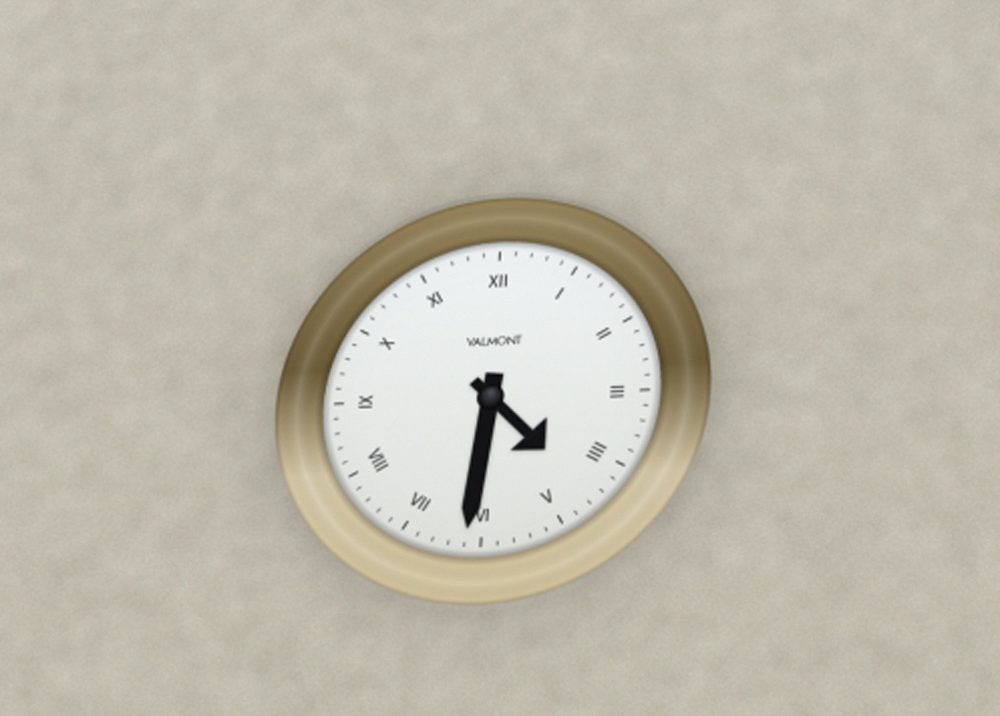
4:31
